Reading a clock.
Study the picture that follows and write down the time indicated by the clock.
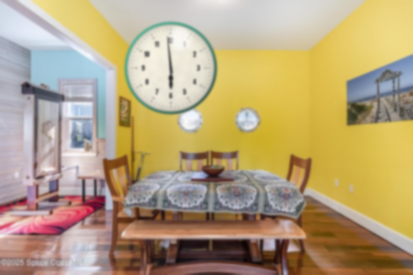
5:59
